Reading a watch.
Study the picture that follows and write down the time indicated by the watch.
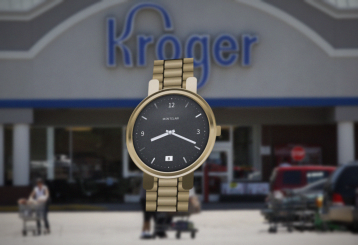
8:19
